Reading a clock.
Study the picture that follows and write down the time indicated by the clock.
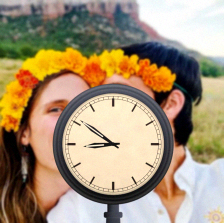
8:51
